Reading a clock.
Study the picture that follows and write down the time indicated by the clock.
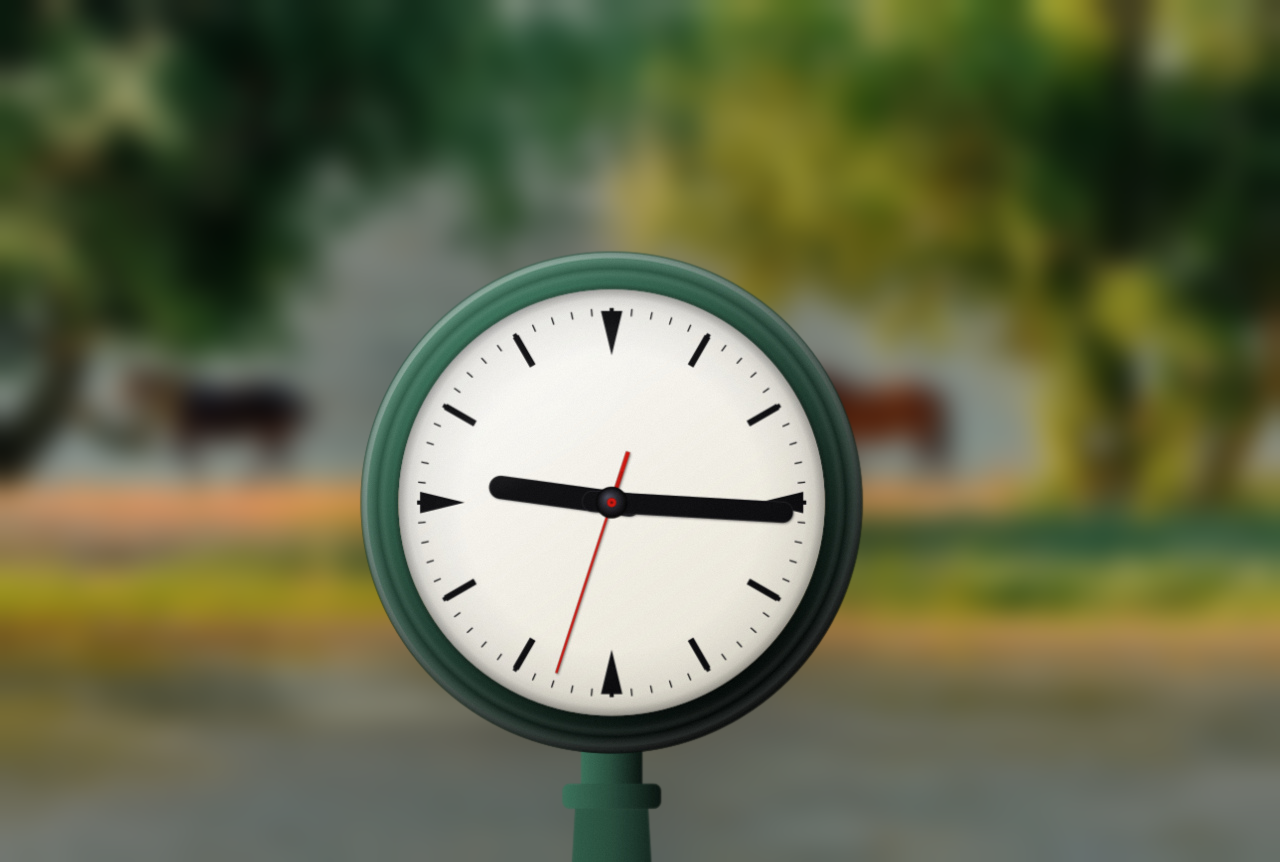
9:15:33
